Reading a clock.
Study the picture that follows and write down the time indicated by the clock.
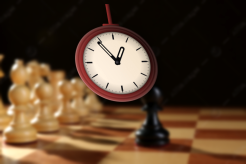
12:54
